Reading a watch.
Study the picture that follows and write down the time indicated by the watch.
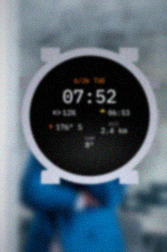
7:52
